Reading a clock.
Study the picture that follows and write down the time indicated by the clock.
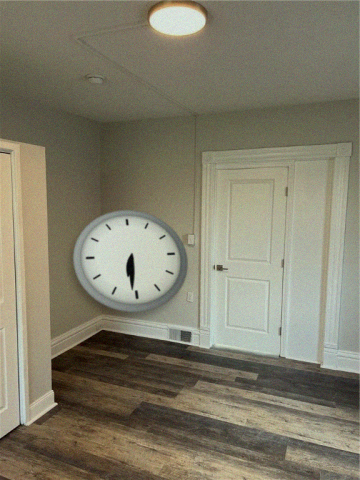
6:31
